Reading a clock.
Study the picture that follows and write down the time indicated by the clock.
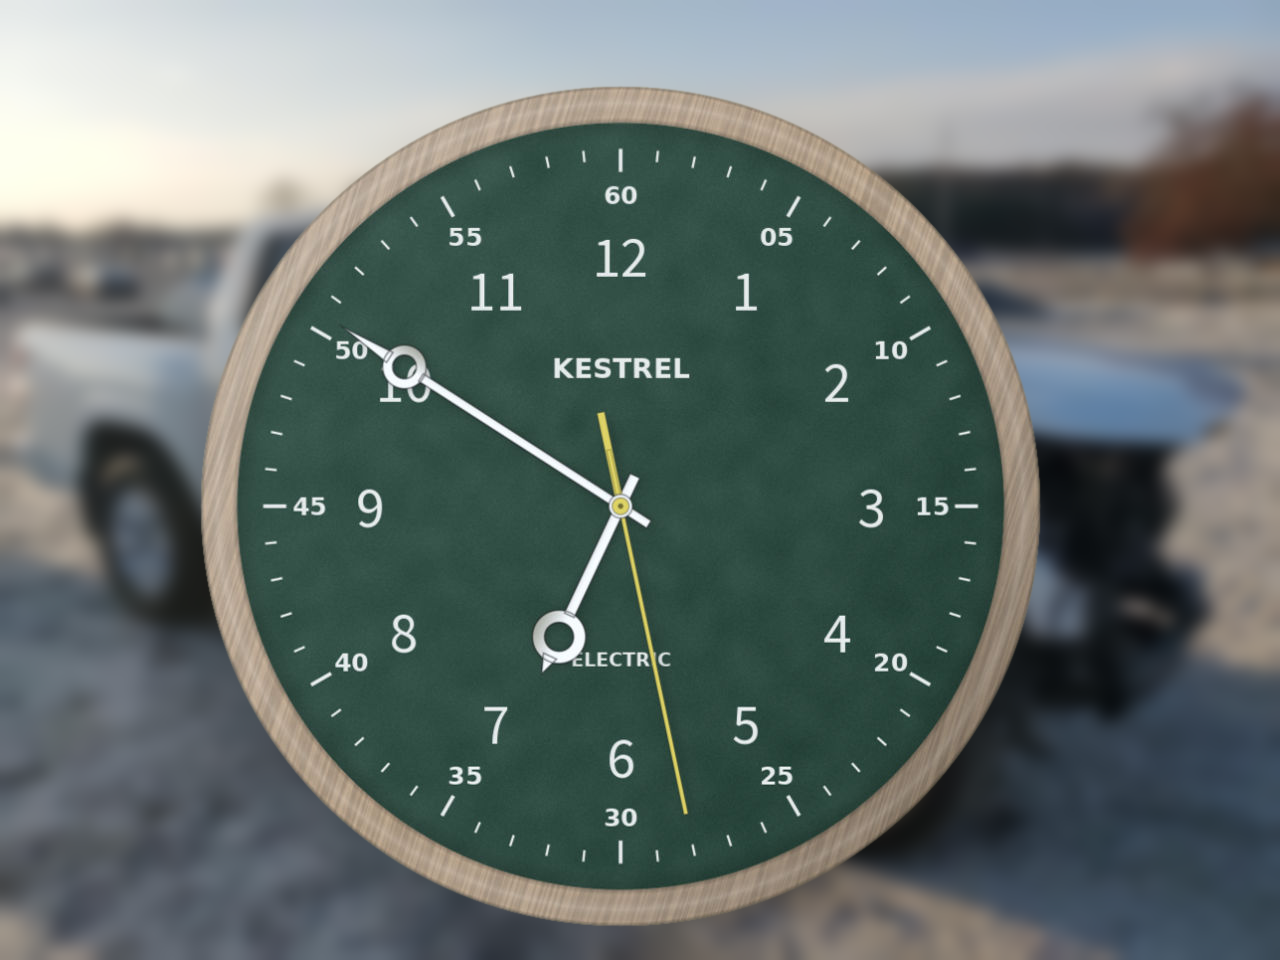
6:50:28
